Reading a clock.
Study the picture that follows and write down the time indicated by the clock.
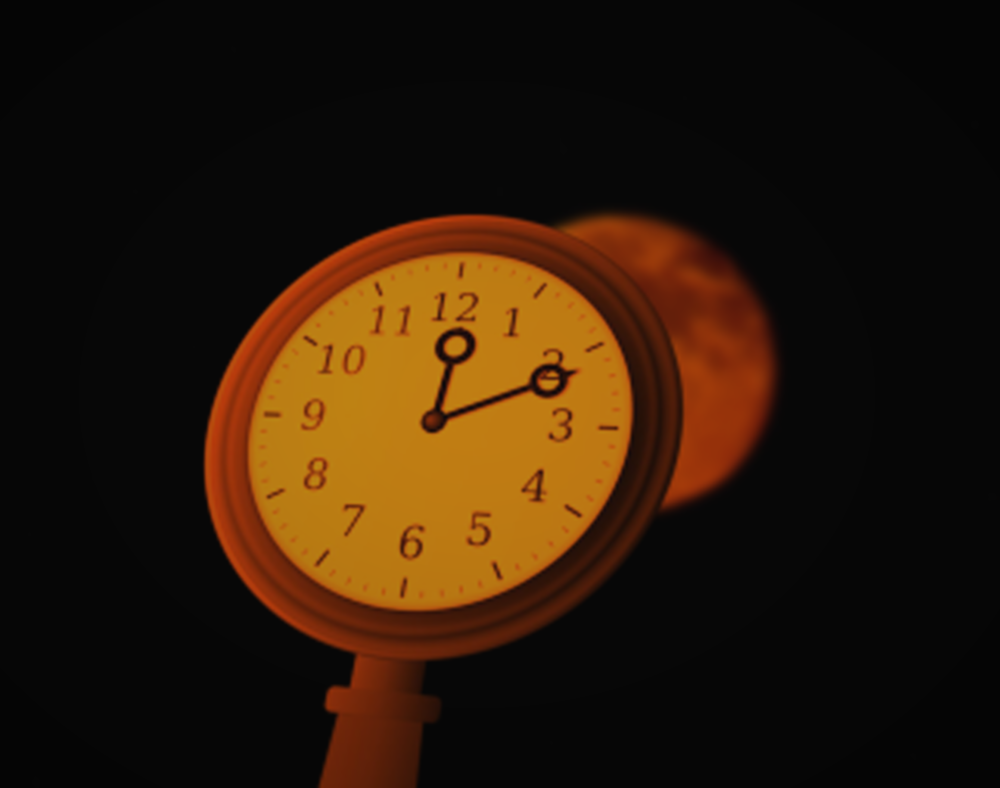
12:11
